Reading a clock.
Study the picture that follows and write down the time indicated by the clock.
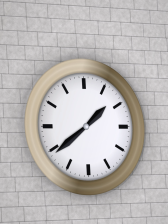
1:39
